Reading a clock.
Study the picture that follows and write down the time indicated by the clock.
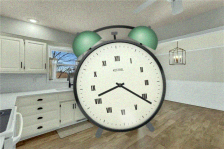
8:21
